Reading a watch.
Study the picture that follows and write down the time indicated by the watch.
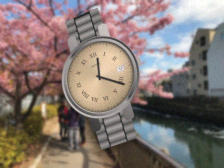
12:21
